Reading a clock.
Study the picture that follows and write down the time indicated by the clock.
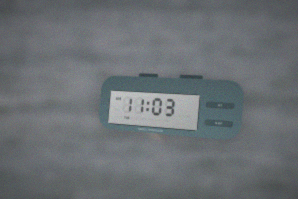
11:03
